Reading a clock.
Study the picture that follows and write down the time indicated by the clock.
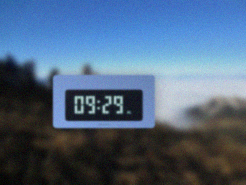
9:29
